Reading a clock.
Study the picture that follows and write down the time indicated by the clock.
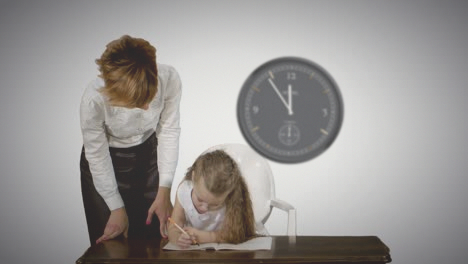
11:54
